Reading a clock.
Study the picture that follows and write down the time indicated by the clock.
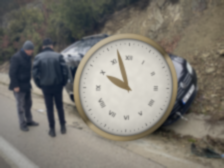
9:57
